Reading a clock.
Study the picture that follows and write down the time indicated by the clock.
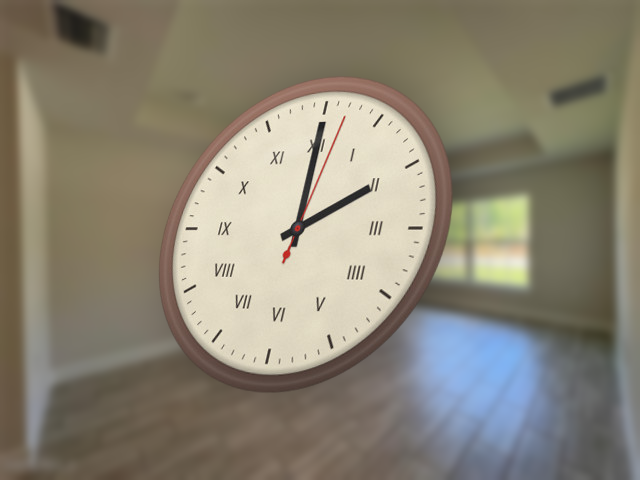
2:00:02
